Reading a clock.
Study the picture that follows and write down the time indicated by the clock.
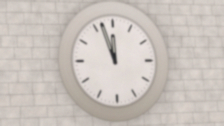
11:57
